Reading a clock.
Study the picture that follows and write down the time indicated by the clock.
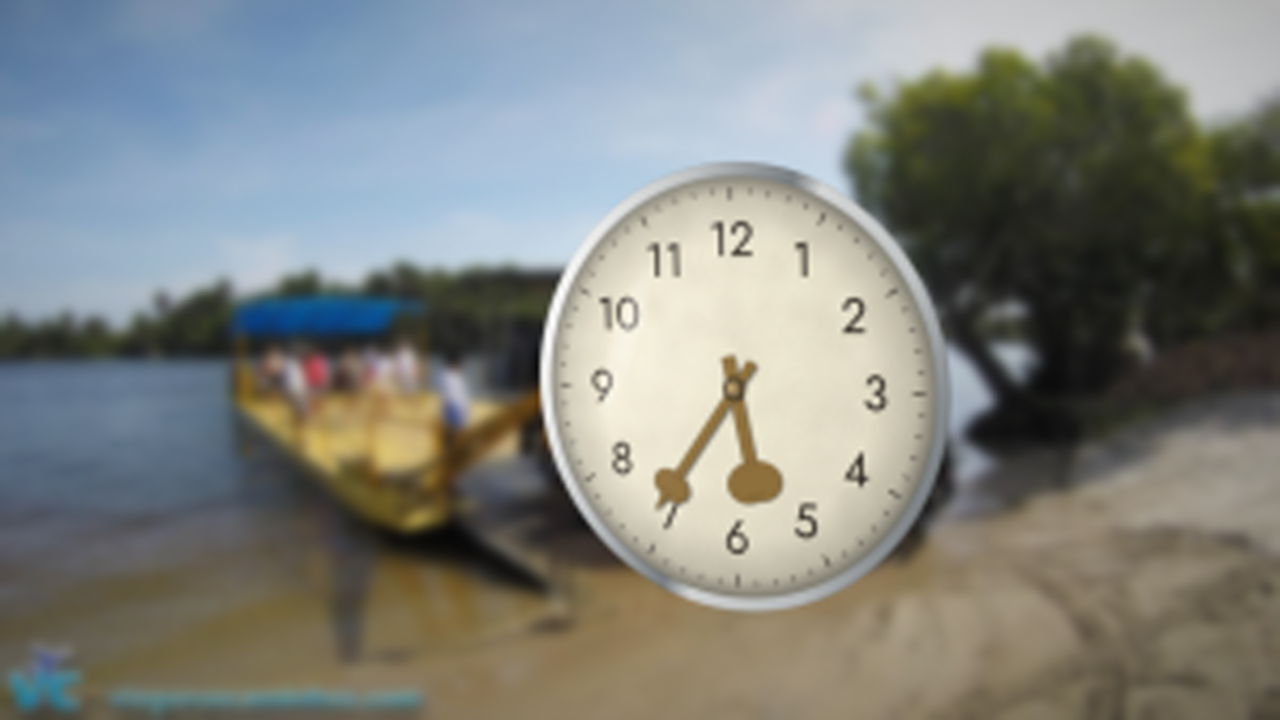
5:36
